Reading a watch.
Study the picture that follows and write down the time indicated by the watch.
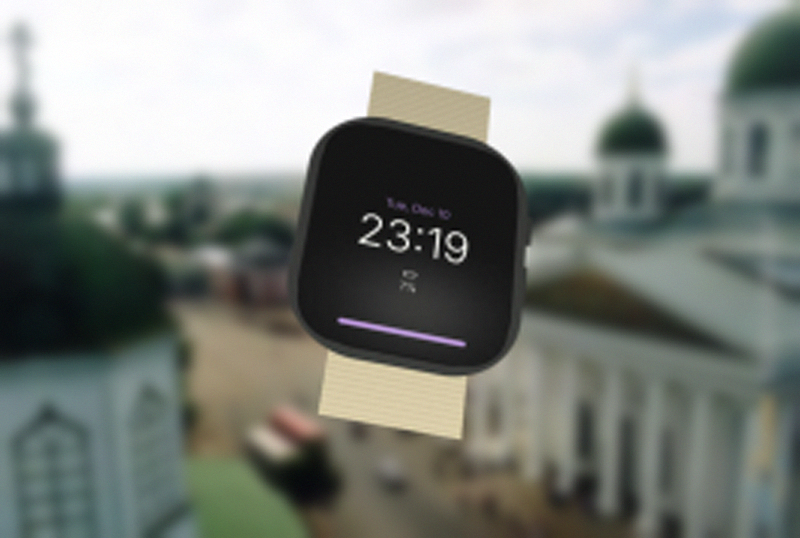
23:19
